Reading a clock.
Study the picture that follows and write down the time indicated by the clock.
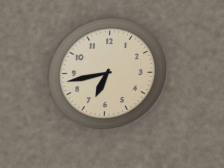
6:43
